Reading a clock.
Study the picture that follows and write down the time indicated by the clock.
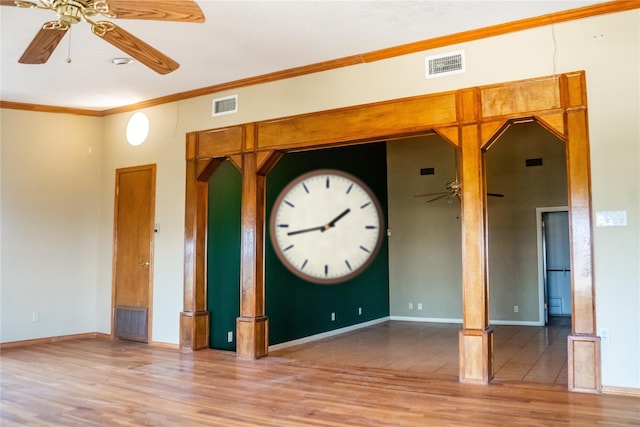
1:43
